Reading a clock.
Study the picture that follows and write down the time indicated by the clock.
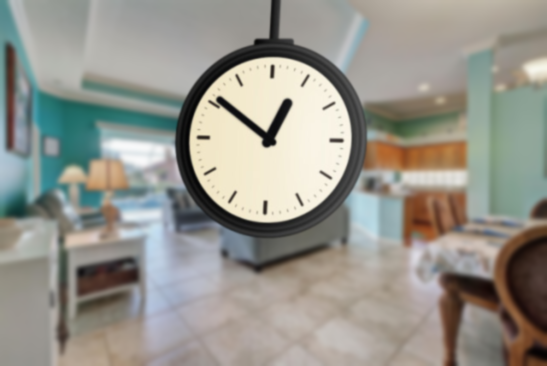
12:51
